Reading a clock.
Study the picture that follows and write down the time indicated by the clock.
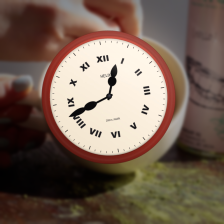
12:42
